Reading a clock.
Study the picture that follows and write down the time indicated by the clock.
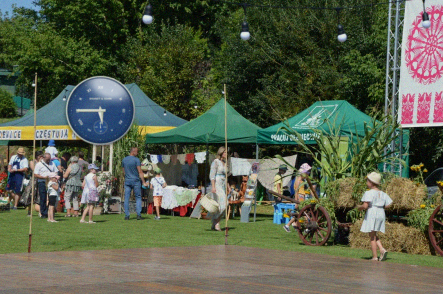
5:45
